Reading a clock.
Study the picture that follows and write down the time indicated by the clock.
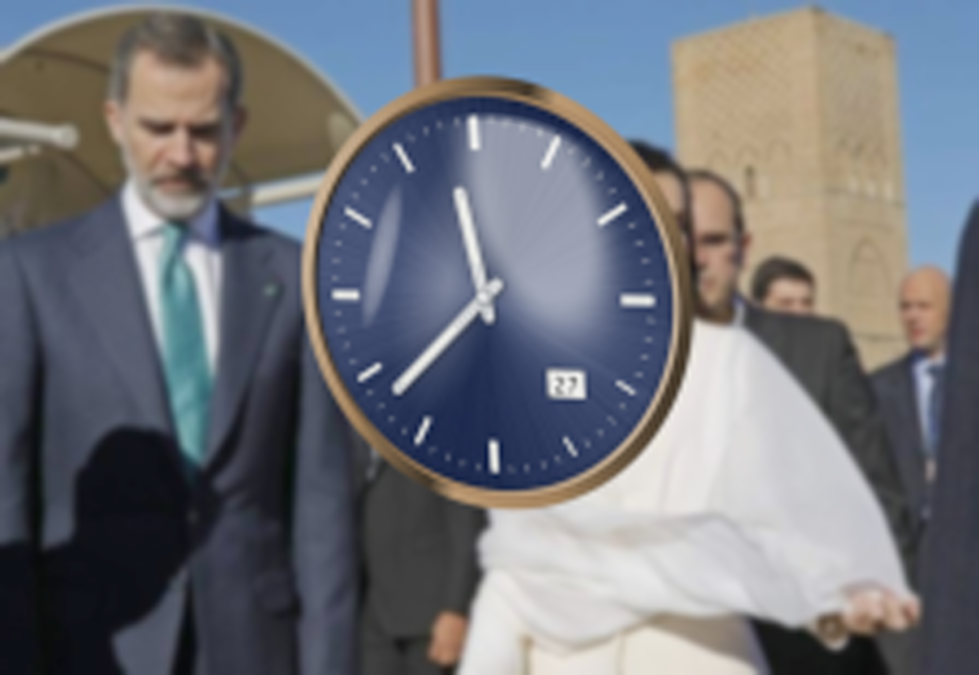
11:38
